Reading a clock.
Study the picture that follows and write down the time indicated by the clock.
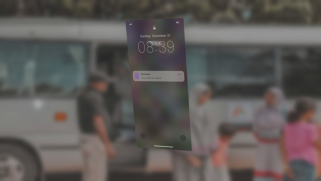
8:39
